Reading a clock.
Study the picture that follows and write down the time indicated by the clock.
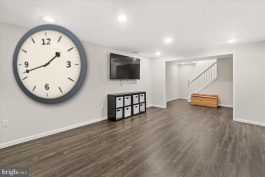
1:42
